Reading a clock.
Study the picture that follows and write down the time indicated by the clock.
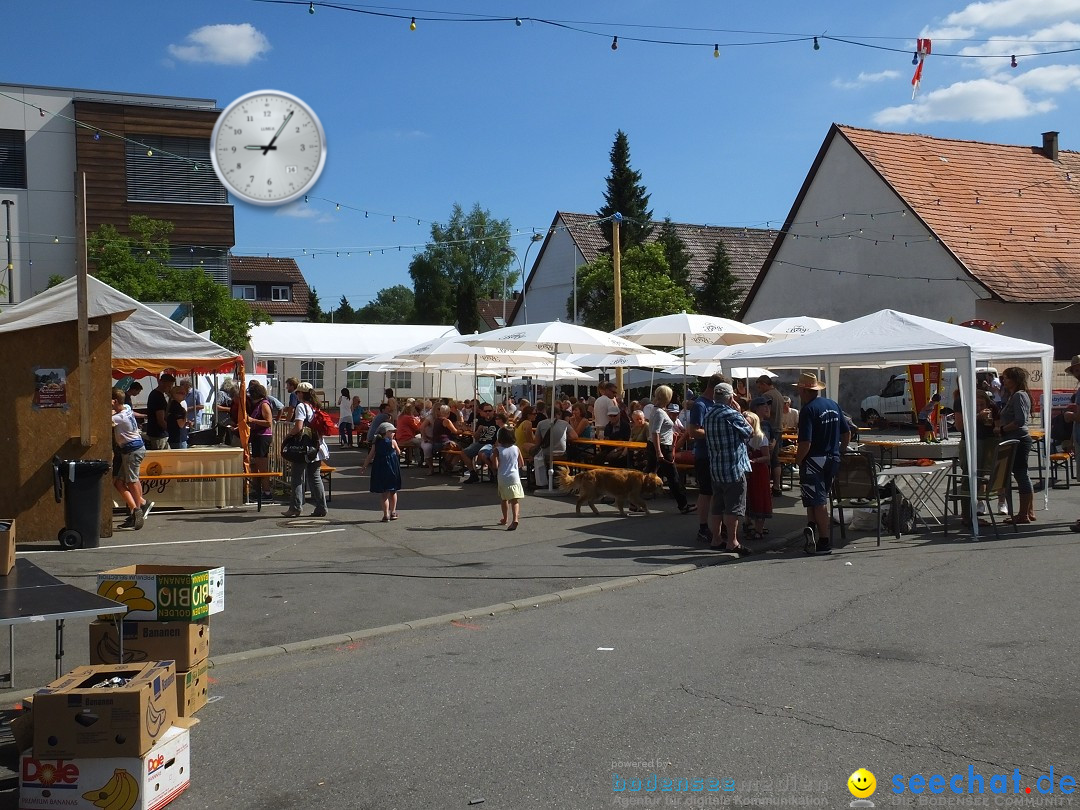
9:06
